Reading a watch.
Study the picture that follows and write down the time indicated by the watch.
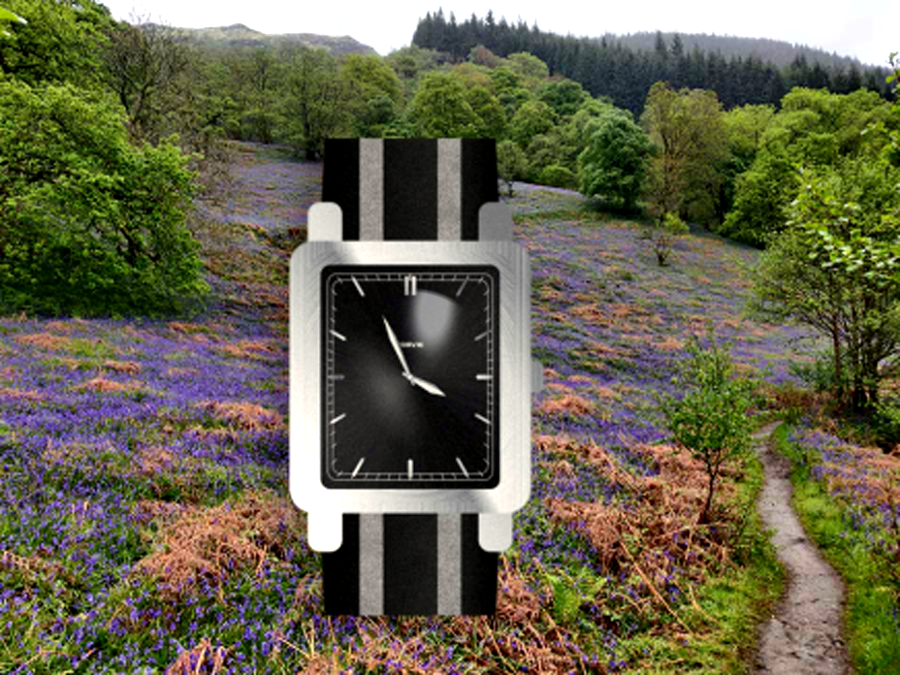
3:56
